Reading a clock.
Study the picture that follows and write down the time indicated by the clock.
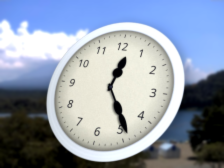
12:24
